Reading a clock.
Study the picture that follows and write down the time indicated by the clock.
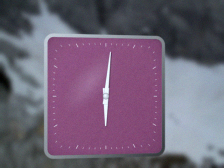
6:01
